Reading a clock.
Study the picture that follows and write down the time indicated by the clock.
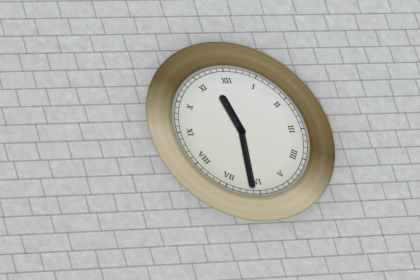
11:31
